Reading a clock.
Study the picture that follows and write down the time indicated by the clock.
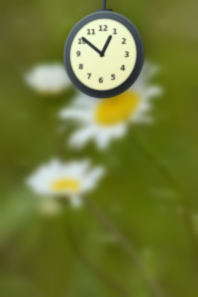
12:51
